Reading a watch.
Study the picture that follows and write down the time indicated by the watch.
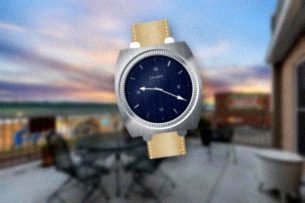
9:20
